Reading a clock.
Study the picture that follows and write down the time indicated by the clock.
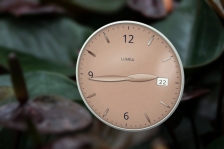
2:44
